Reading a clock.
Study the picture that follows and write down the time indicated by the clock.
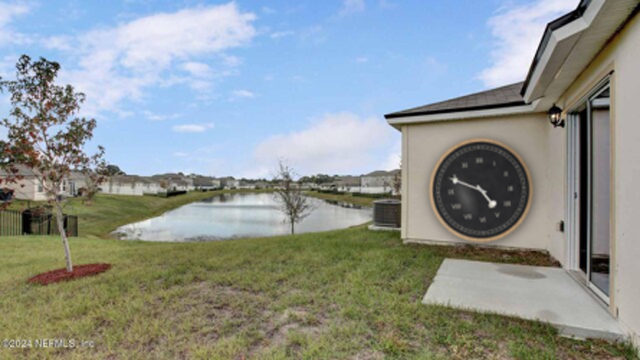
4:49
